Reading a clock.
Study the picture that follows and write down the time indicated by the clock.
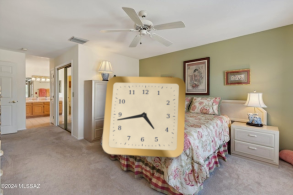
4:43
